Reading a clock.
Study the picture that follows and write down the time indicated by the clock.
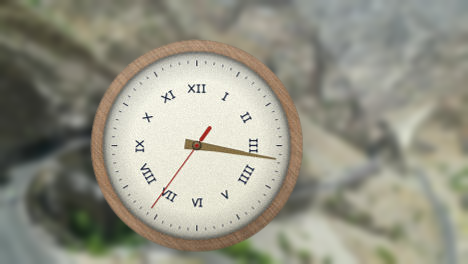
3:16:36
